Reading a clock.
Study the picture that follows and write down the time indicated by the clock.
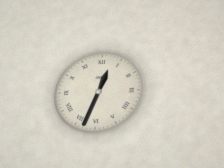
12:33
